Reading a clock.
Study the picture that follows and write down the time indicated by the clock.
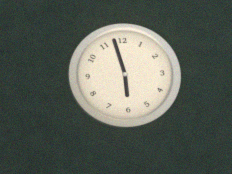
5:58
